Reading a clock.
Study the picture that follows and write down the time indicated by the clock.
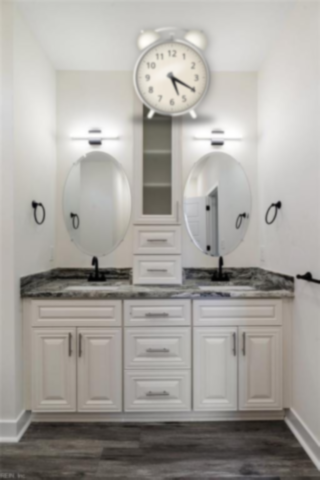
5:20
